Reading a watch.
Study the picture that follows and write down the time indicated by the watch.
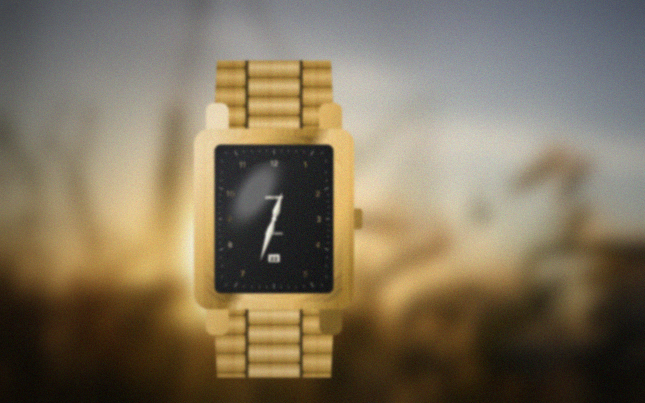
12:33
